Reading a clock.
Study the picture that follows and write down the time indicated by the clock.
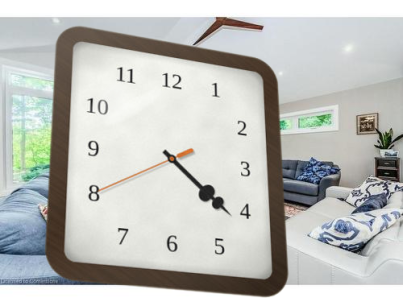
4:21:40
